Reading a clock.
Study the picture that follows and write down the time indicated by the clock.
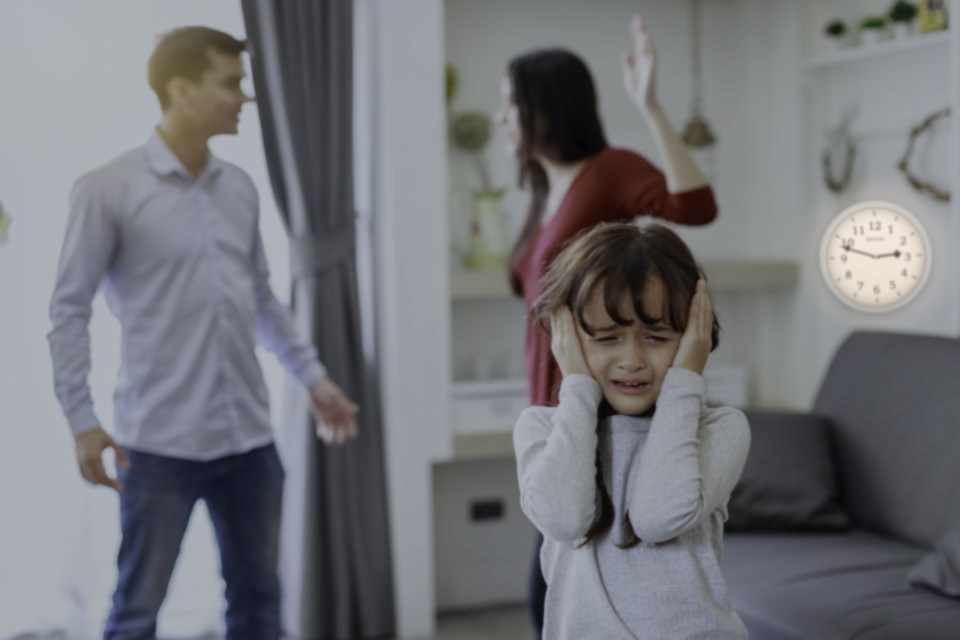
2:48
